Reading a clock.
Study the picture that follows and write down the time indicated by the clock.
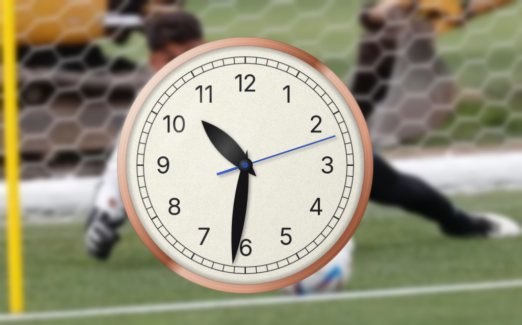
10:31:12
